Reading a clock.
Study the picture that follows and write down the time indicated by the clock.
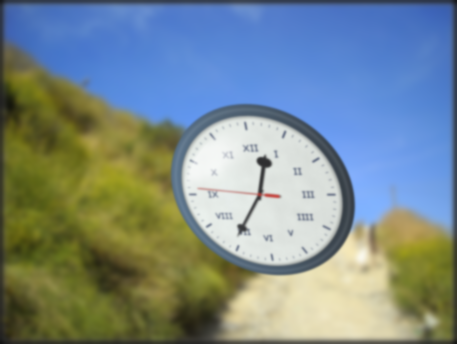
12:35:46
